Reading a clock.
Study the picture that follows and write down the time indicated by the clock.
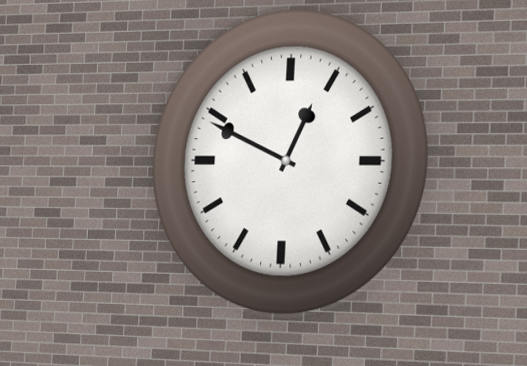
12:49
